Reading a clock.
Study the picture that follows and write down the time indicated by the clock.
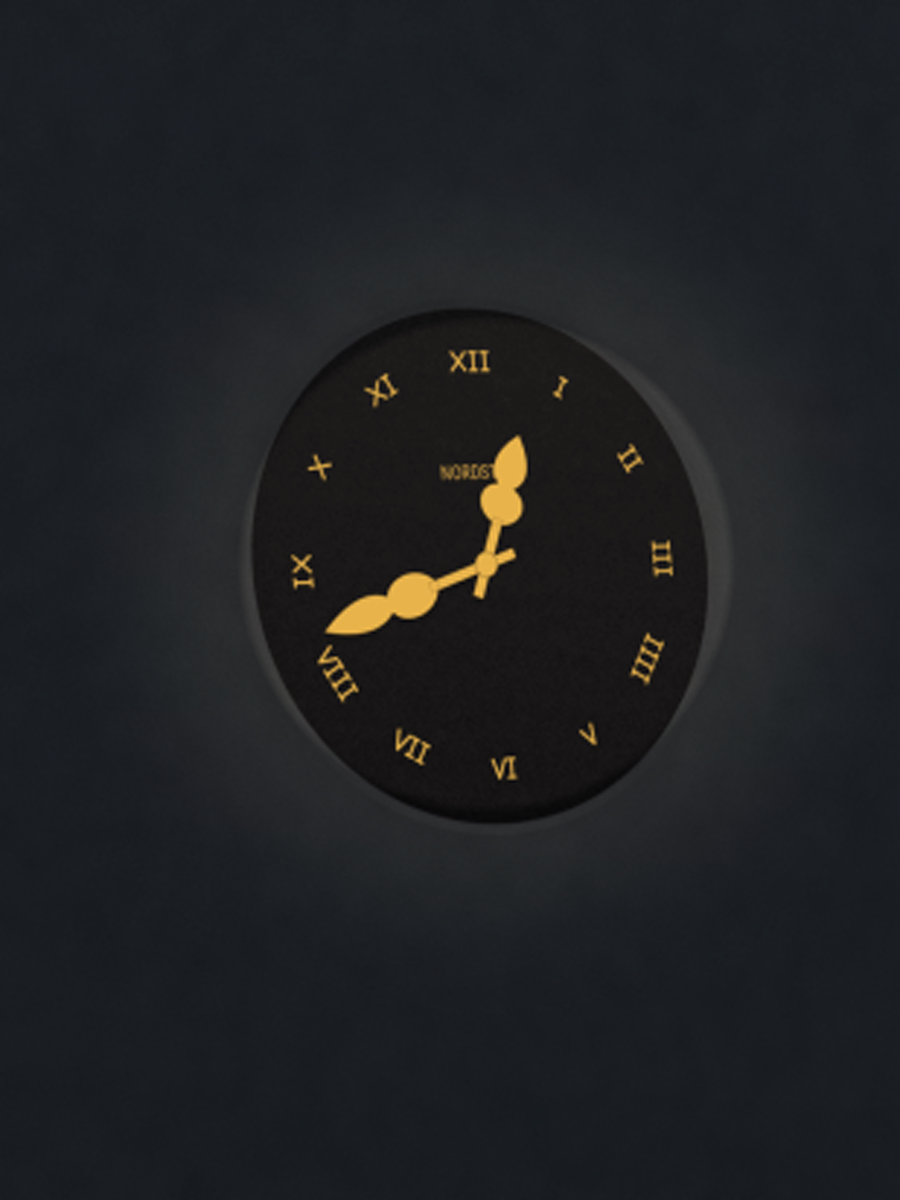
12:42
